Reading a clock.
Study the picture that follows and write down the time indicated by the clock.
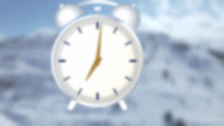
7:01
